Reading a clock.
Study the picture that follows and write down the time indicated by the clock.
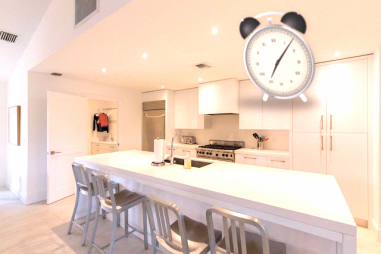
7:07
